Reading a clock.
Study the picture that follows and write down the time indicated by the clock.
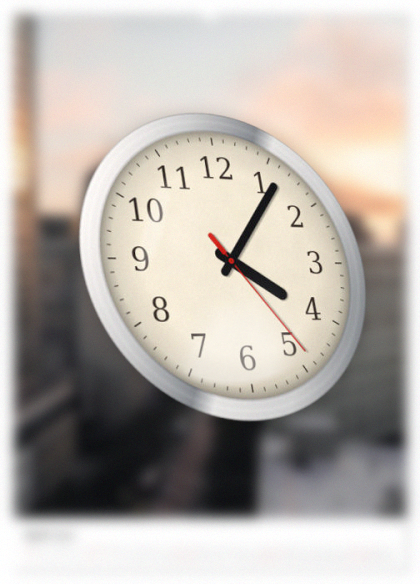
4:06:24
